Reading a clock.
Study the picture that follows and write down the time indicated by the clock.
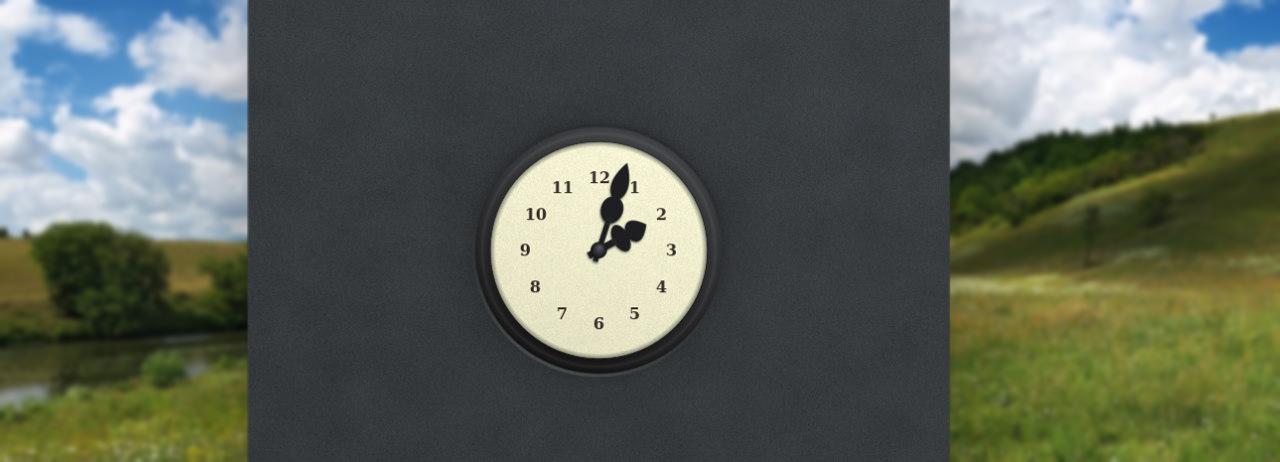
2:03
